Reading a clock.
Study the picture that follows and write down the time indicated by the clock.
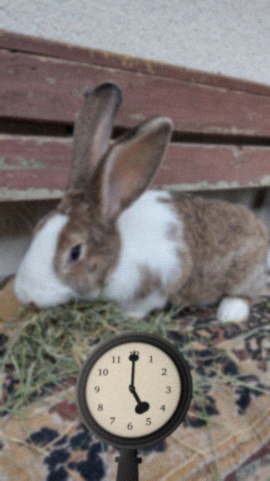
5:00
